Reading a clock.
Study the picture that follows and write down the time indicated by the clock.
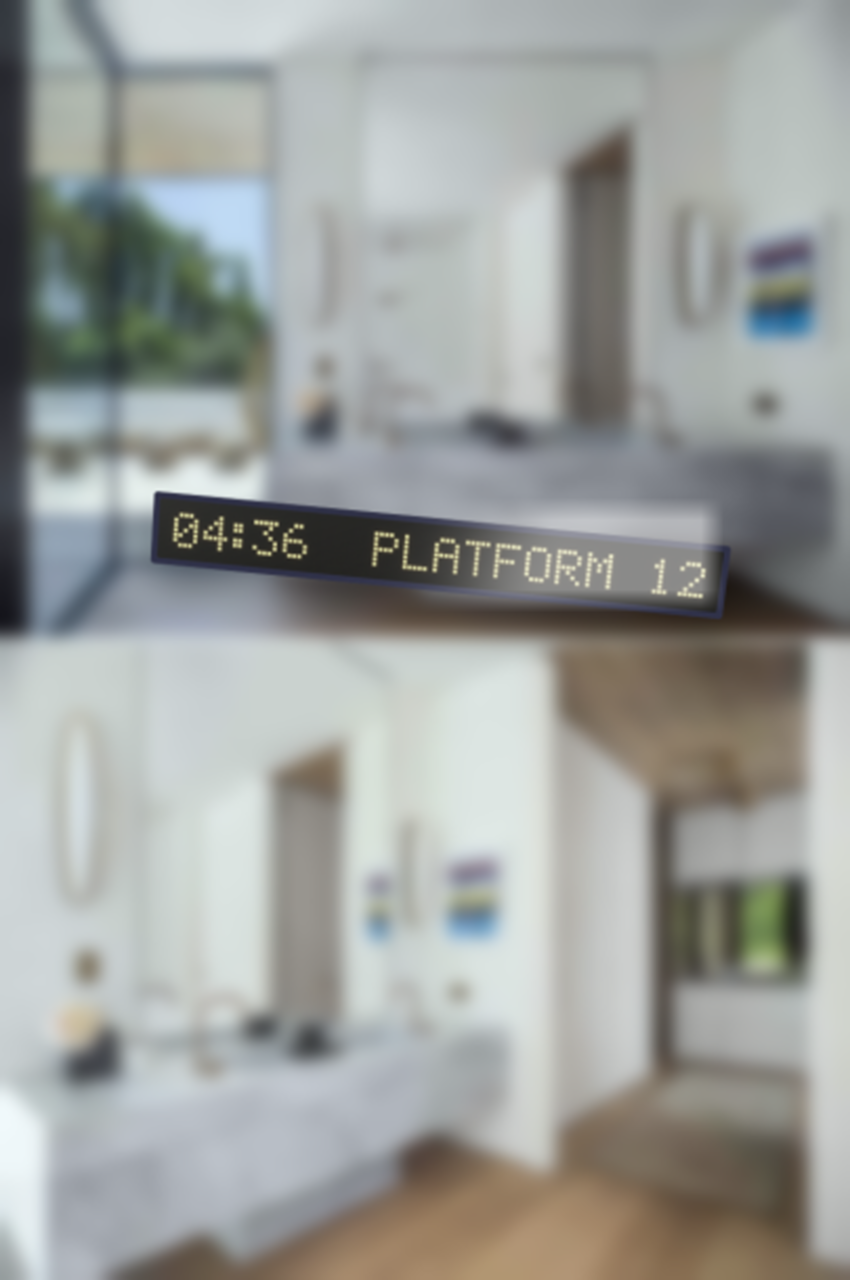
4:36
